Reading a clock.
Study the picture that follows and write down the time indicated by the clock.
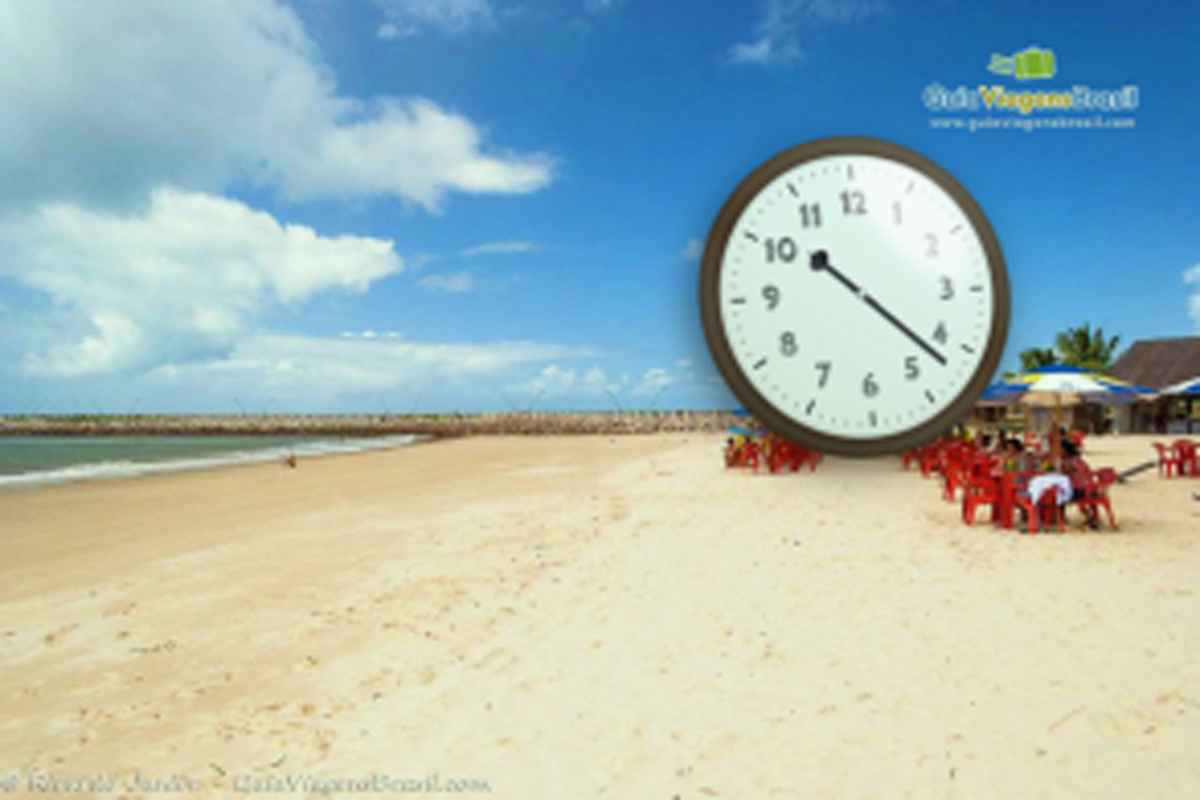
10:22
